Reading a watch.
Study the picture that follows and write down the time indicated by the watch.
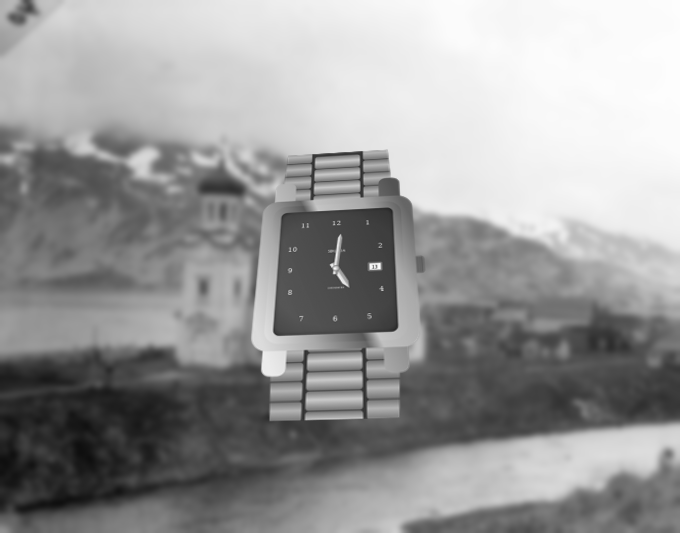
5:01
